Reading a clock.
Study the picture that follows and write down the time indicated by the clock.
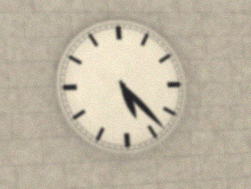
5:23
